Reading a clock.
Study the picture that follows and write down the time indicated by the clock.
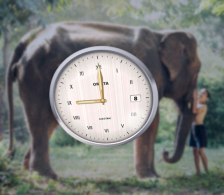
9:00
